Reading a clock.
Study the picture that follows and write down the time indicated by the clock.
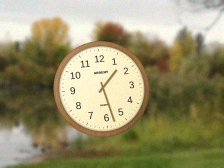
1:28
